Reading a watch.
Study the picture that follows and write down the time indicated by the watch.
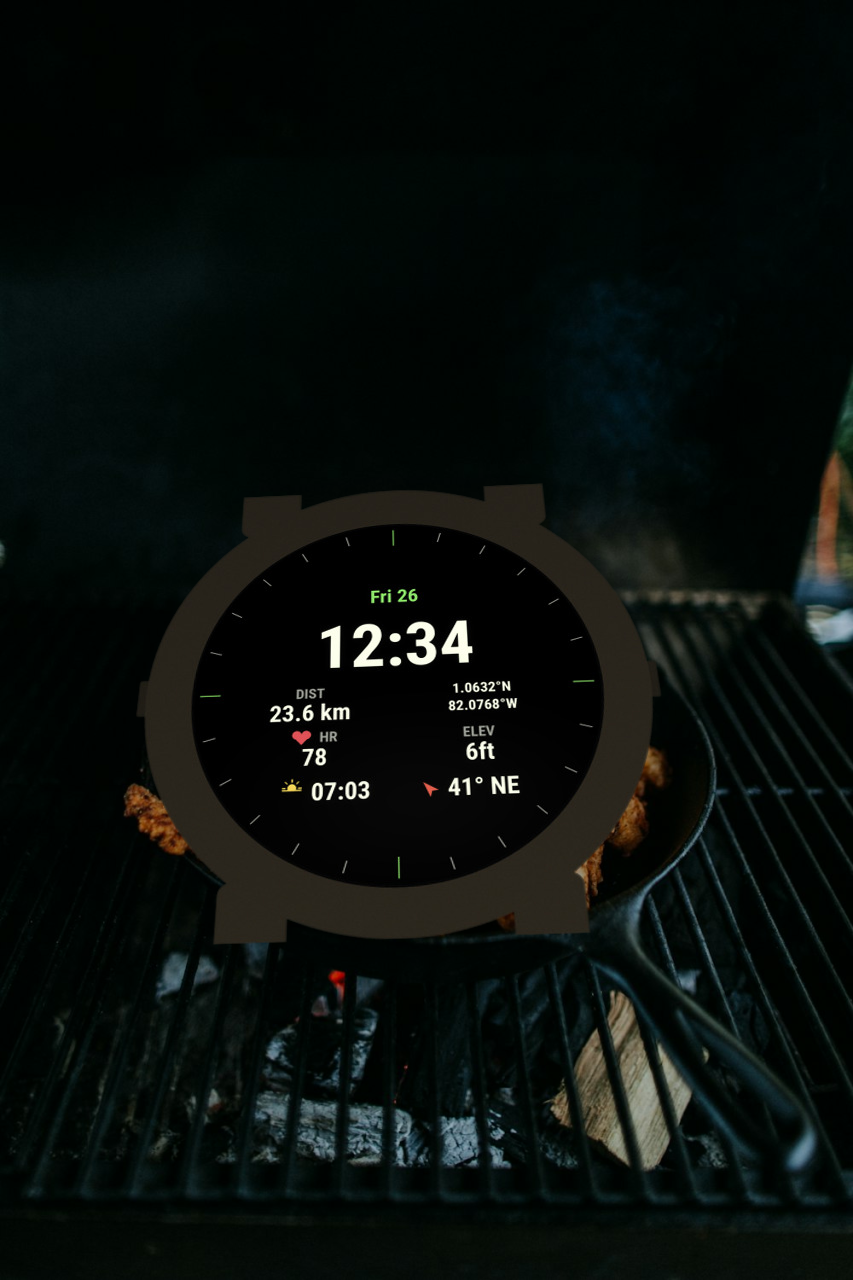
12:34
